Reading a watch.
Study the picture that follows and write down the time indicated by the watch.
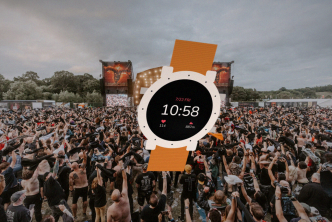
10:58
